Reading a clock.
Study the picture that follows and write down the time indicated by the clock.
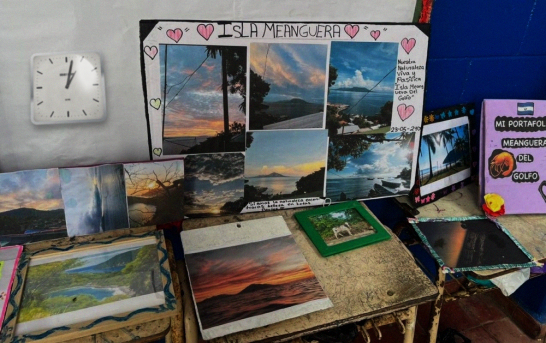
1:02
